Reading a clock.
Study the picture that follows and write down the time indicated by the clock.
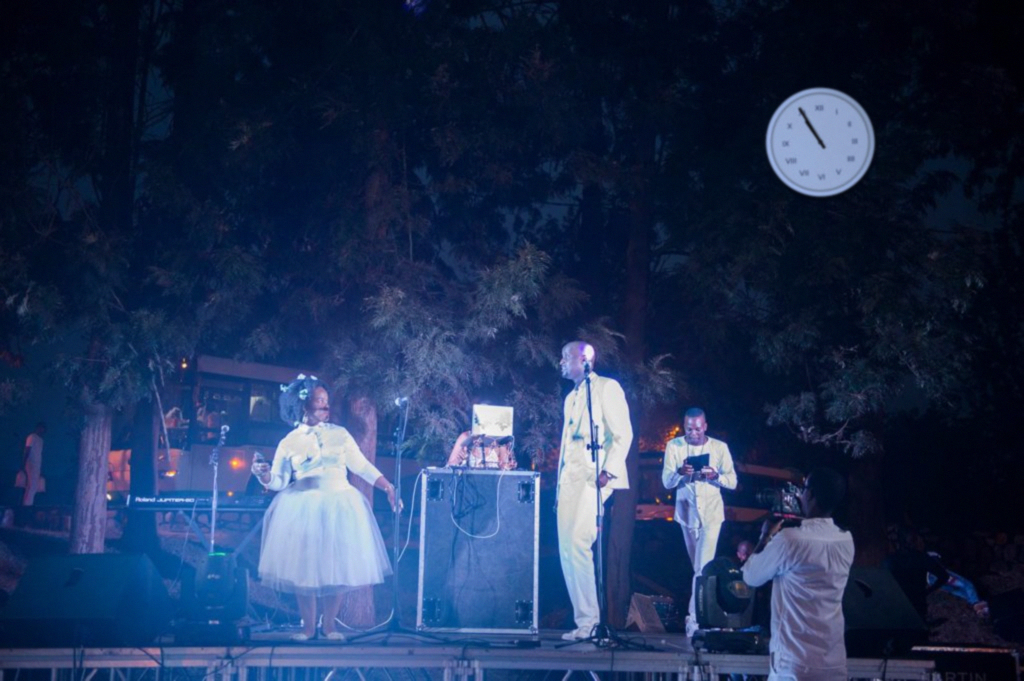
10:55
